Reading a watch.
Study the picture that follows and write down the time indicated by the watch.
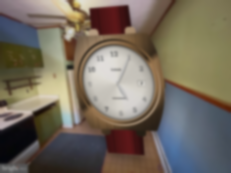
5:05
